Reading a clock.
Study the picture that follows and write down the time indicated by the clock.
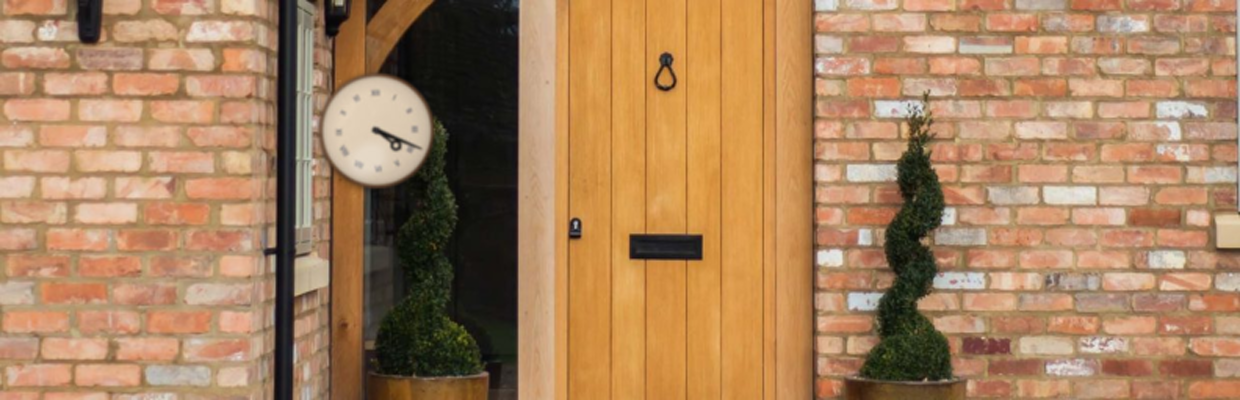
4:19
